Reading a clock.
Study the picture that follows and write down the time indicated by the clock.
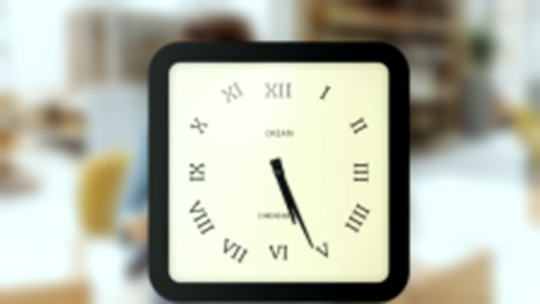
5:26
